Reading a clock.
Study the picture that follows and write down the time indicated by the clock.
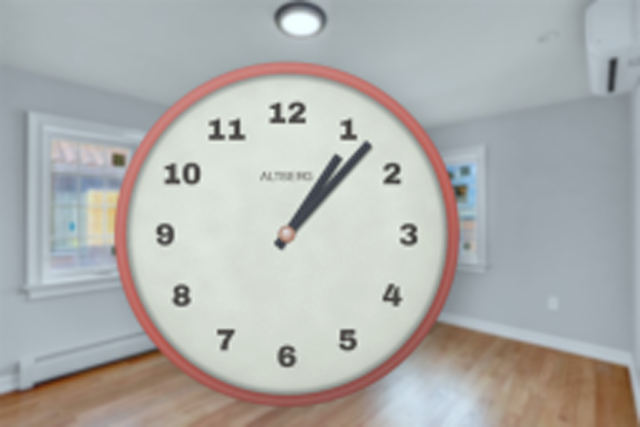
1:07
